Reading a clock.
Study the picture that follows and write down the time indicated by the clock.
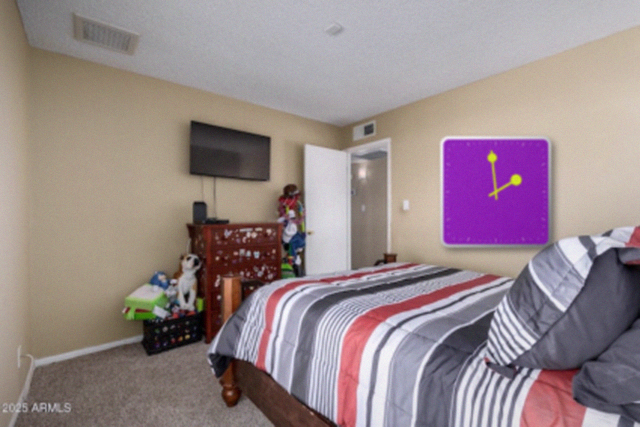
1:59
